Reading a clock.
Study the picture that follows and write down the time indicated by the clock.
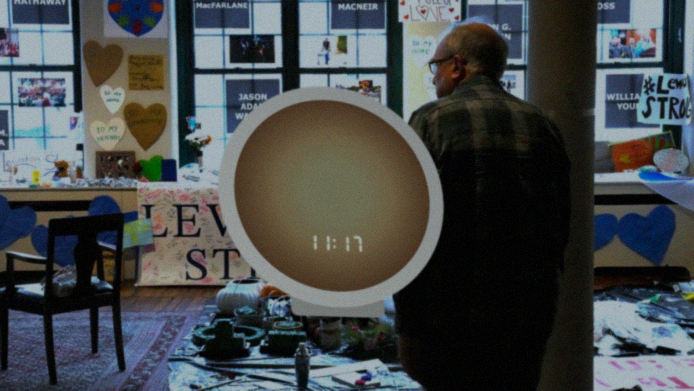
11:17
